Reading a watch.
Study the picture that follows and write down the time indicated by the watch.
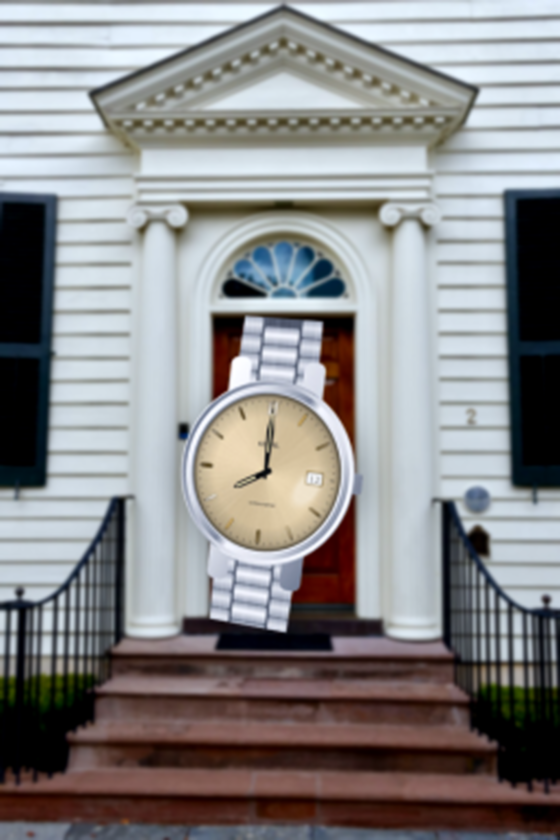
8:00
